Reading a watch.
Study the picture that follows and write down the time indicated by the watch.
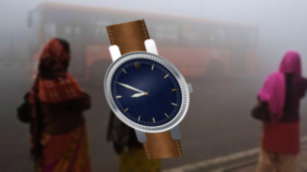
8:50
